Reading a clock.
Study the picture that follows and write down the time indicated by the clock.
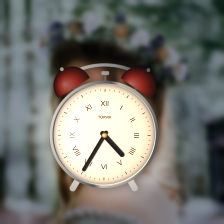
4:35
